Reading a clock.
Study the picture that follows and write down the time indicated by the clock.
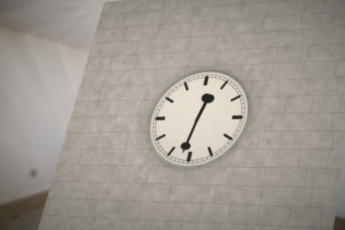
12:32
